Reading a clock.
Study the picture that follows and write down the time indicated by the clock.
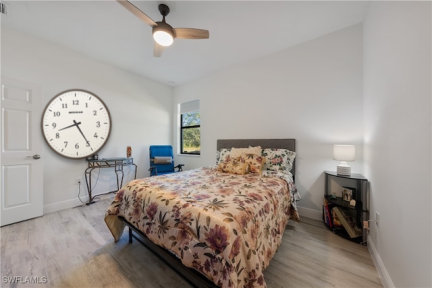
8:25
